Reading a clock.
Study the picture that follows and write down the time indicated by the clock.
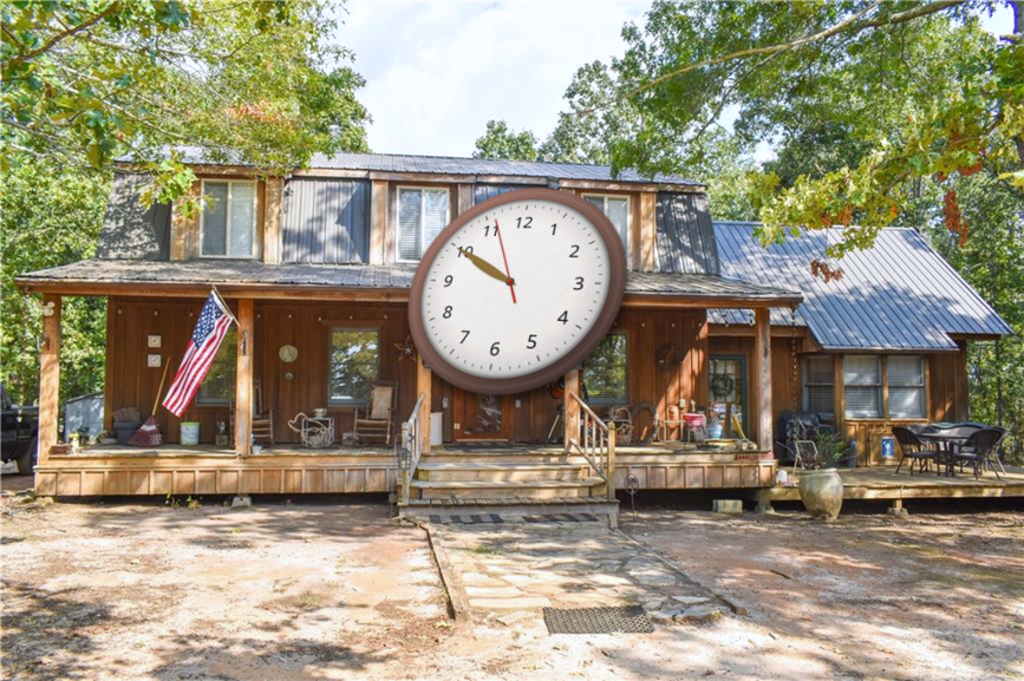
9:49:56
